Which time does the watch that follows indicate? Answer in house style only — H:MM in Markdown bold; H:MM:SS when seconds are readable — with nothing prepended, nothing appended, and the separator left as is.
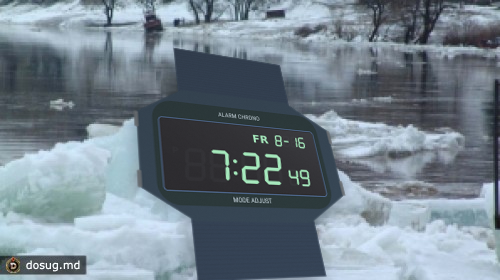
**7:22:49**
